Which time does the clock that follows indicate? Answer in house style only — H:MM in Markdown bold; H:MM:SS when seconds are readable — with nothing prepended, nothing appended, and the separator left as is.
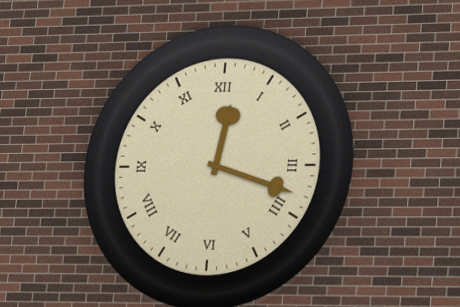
**12:18**
